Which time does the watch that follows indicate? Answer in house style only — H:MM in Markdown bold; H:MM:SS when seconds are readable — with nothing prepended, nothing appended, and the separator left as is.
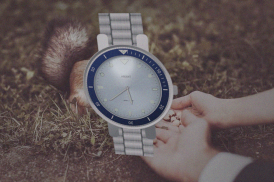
**5:39**
